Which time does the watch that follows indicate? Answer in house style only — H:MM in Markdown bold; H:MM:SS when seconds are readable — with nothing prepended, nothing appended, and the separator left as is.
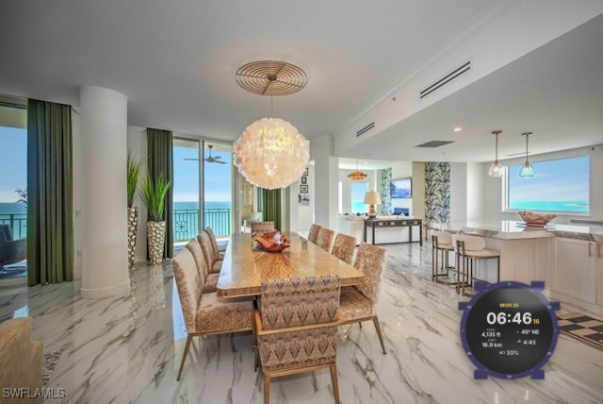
**6:46**
